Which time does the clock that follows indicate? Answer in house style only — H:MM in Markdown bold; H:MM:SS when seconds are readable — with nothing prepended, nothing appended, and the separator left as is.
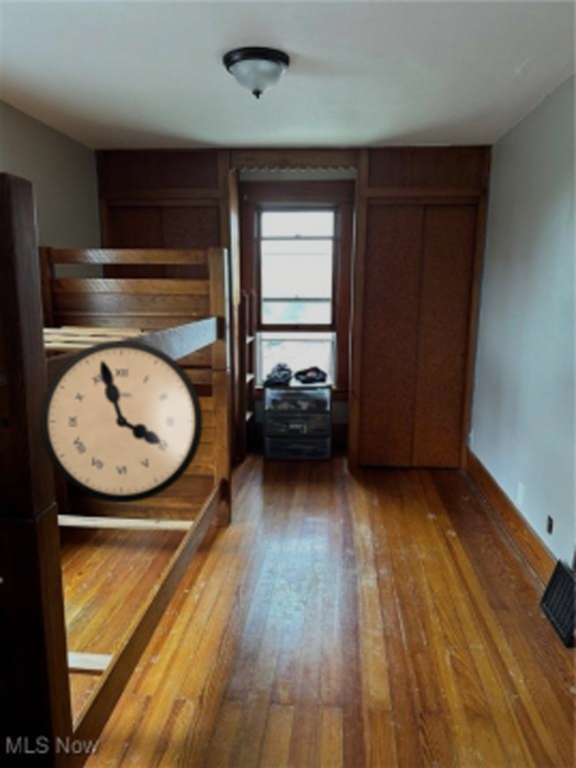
**3:57**
